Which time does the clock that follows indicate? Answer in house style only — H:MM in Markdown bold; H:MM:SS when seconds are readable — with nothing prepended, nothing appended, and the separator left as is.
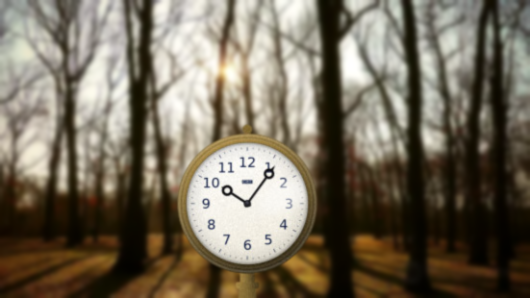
**10:06**
